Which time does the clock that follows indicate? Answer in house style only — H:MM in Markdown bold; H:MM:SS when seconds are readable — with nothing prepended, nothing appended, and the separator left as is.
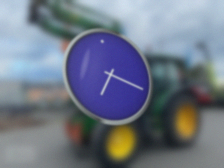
**7:20**
